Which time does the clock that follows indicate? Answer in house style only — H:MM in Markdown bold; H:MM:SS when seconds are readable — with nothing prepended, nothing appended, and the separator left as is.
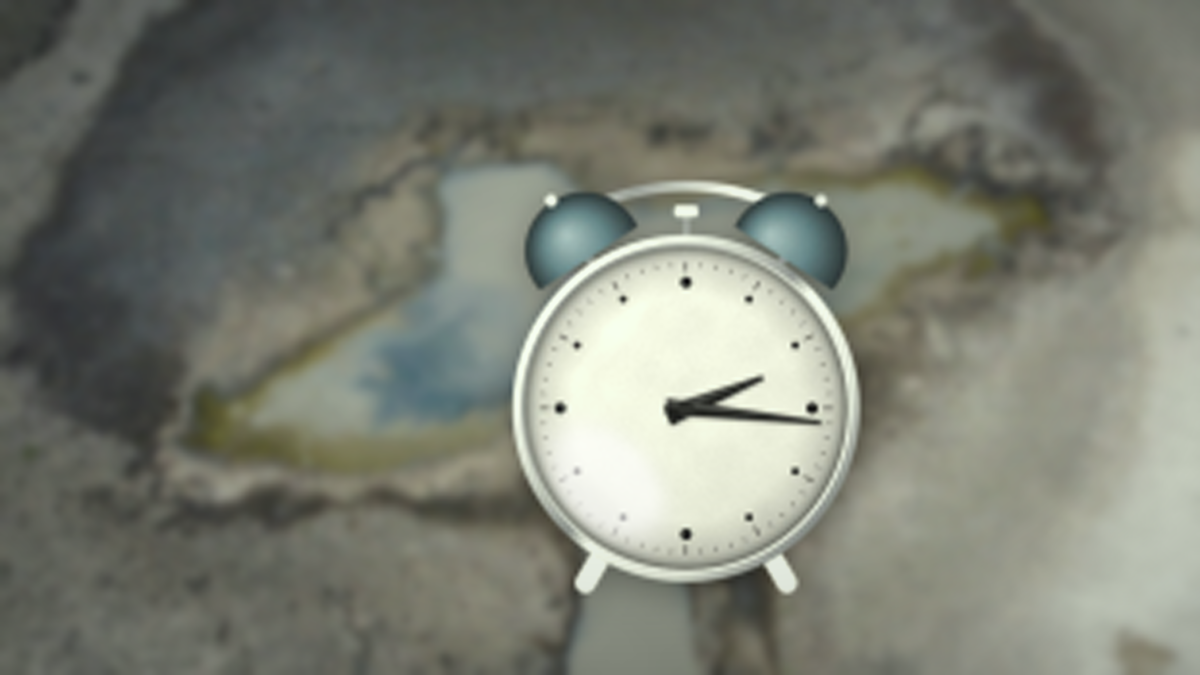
**2:16**
